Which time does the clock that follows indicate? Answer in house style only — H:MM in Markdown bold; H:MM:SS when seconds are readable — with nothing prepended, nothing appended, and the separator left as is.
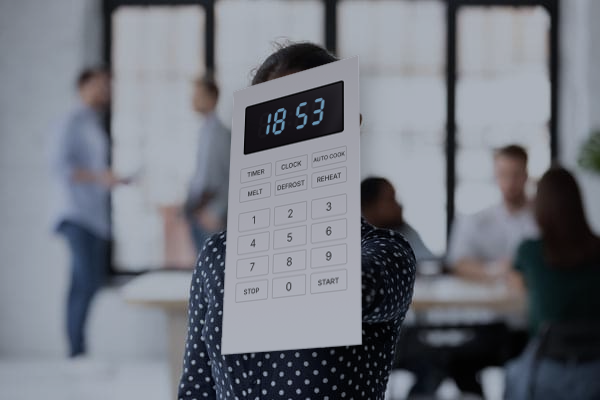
**18:53**
